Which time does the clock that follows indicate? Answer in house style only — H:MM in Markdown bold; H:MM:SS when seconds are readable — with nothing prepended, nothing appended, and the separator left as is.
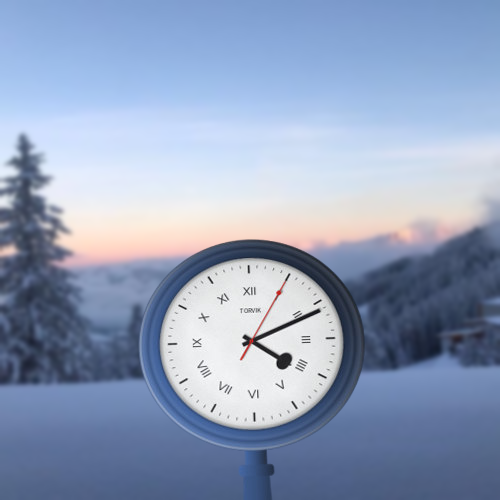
**4:11:05**
